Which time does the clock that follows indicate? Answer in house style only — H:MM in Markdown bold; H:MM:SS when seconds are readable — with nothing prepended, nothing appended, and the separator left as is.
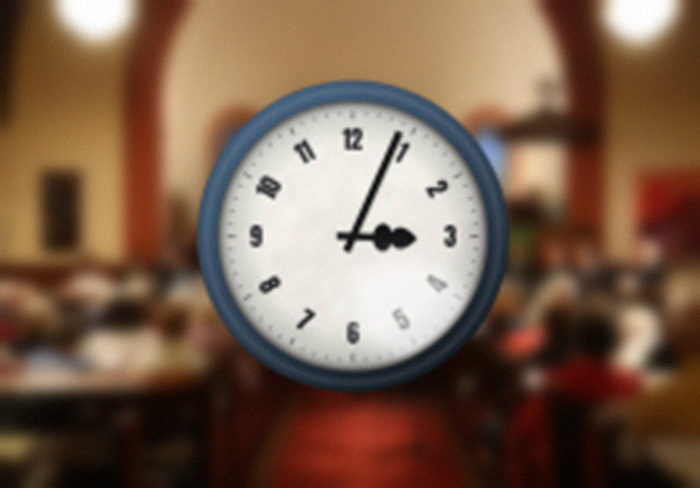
**3:04**
